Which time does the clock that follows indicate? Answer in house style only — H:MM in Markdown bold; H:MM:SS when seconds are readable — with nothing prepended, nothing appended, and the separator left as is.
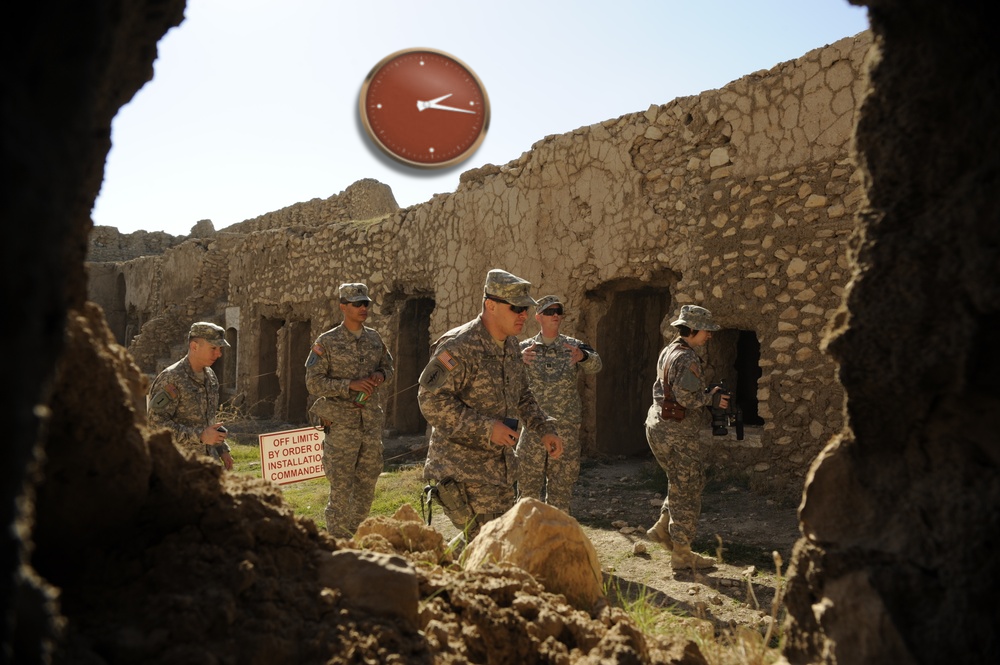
**2:17**
